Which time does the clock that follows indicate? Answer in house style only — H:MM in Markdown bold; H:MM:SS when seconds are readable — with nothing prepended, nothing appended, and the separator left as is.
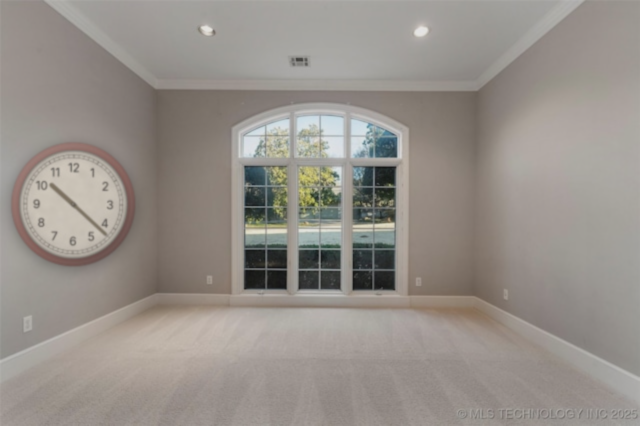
**10:22**
